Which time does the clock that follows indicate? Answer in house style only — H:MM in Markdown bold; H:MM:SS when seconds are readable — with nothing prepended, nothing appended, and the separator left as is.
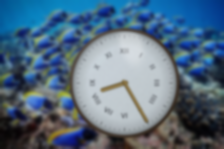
**8:25**
